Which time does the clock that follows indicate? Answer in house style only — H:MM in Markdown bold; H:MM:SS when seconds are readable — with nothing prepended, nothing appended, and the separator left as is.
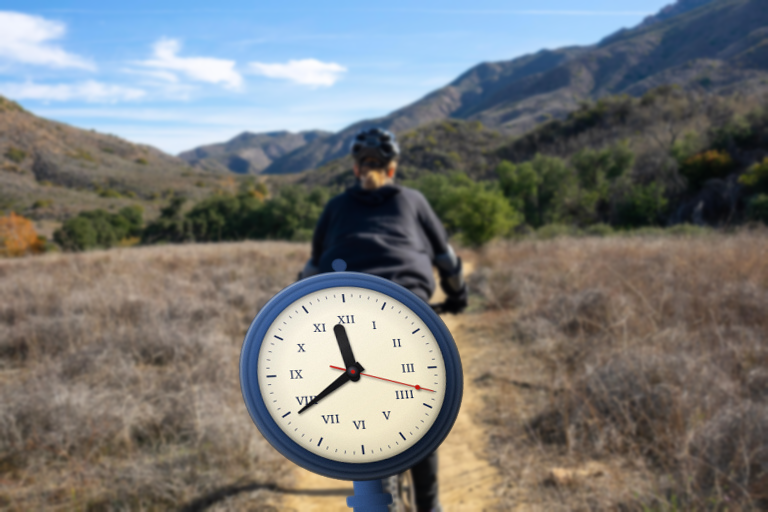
**11:39:18**
